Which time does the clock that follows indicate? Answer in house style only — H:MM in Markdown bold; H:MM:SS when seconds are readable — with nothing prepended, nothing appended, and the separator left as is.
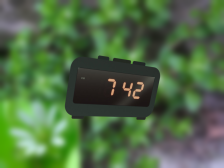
**7:42**
